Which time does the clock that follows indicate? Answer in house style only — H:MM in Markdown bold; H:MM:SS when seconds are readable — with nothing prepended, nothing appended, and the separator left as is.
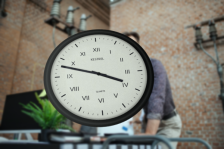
**3:48**
